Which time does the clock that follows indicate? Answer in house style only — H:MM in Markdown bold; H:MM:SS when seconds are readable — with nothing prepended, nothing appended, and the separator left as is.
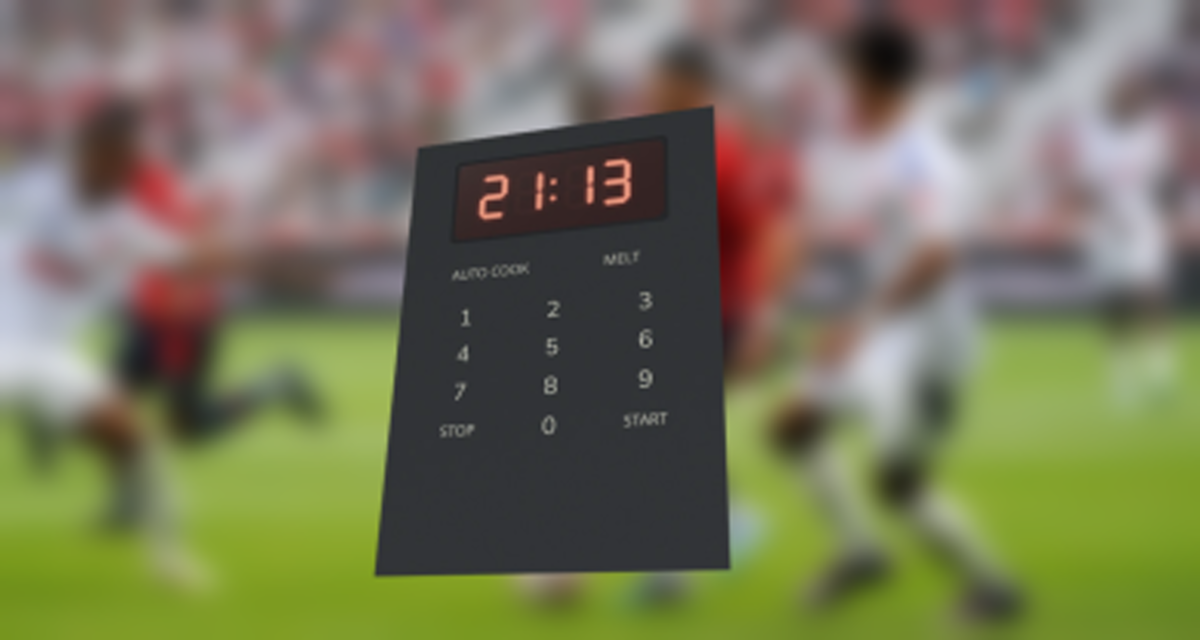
**21:13**
